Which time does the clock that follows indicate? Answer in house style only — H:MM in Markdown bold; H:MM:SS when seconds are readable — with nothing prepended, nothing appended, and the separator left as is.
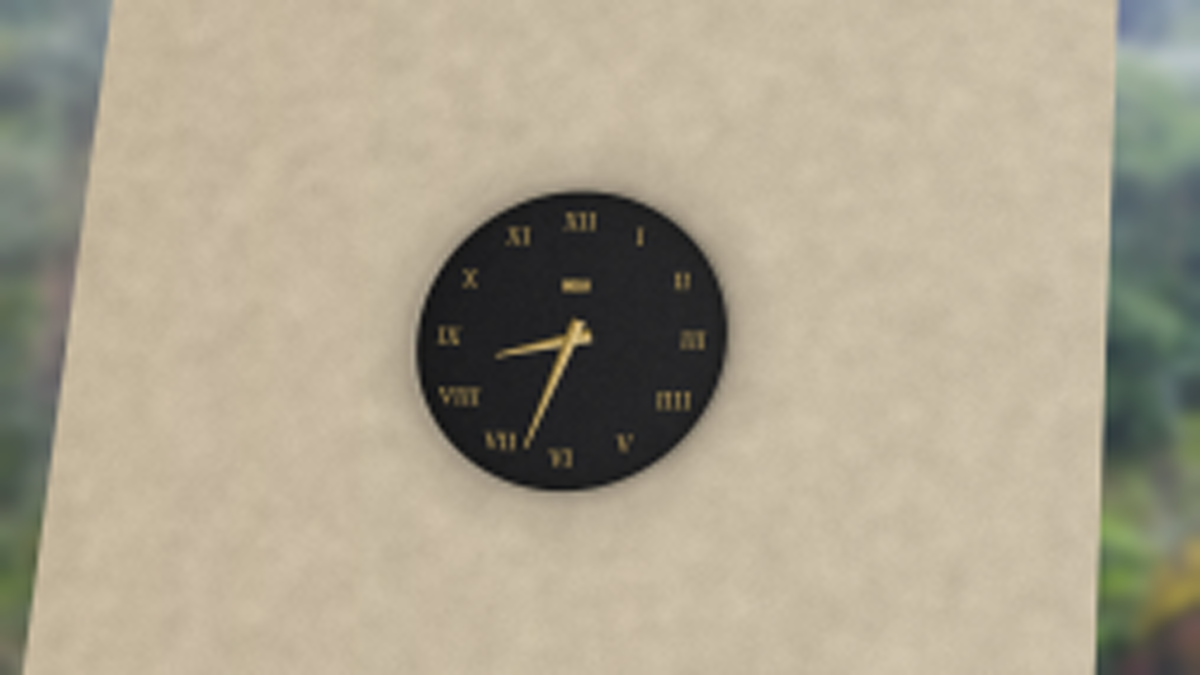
**8:33**
